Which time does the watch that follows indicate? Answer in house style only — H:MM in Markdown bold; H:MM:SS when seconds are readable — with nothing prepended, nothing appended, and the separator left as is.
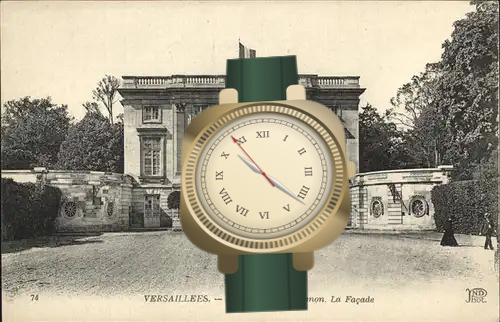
**10:21:54**
